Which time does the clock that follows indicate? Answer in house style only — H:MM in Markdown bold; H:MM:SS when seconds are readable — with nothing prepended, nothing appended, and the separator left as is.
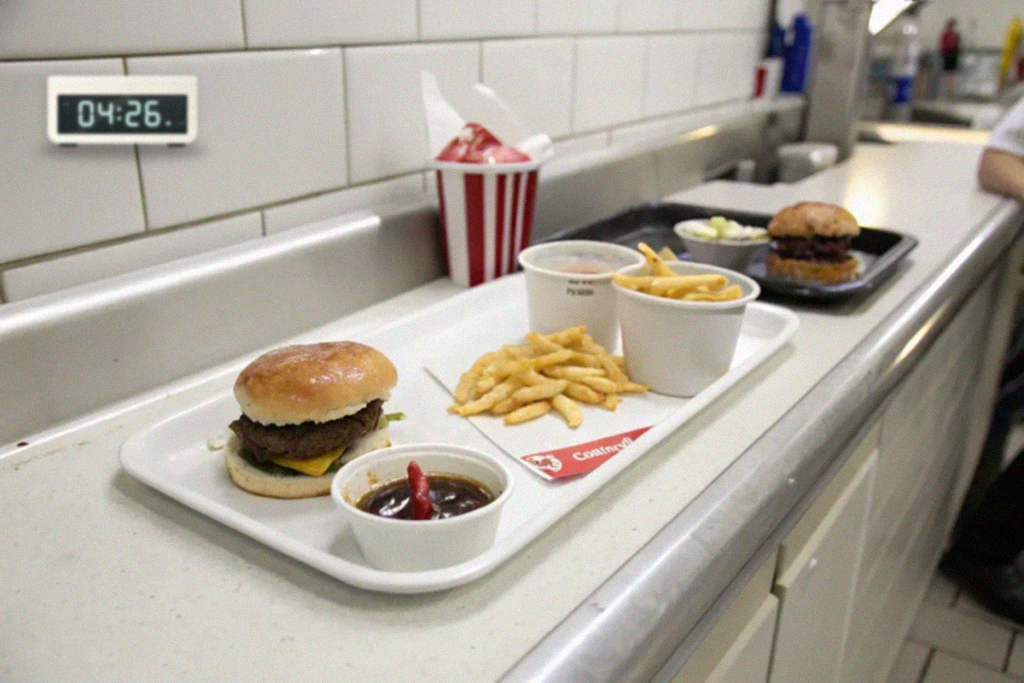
**4:26**
